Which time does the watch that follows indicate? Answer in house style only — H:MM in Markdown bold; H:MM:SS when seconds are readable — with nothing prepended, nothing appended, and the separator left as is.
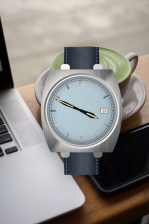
**3:49**
